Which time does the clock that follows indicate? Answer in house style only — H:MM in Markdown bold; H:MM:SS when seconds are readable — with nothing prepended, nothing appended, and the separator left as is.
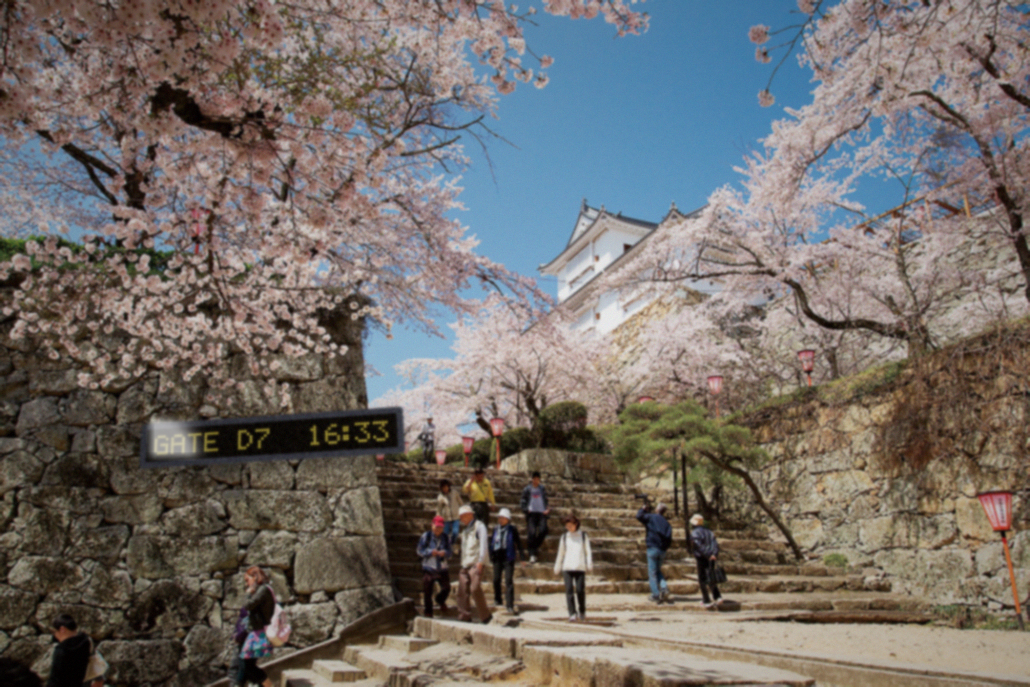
**16:33**
